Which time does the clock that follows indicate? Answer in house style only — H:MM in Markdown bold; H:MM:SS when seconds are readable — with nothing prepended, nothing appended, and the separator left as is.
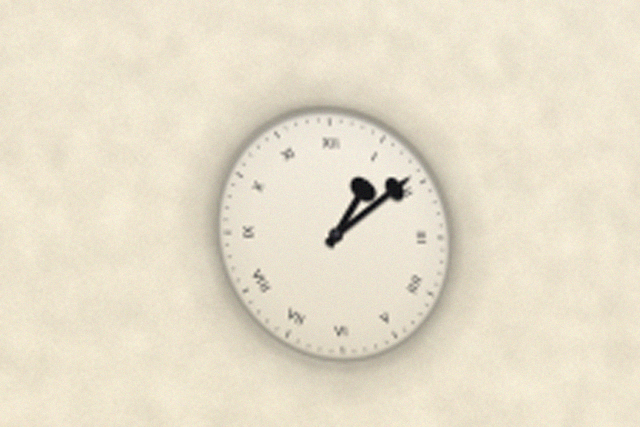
**1:09**
